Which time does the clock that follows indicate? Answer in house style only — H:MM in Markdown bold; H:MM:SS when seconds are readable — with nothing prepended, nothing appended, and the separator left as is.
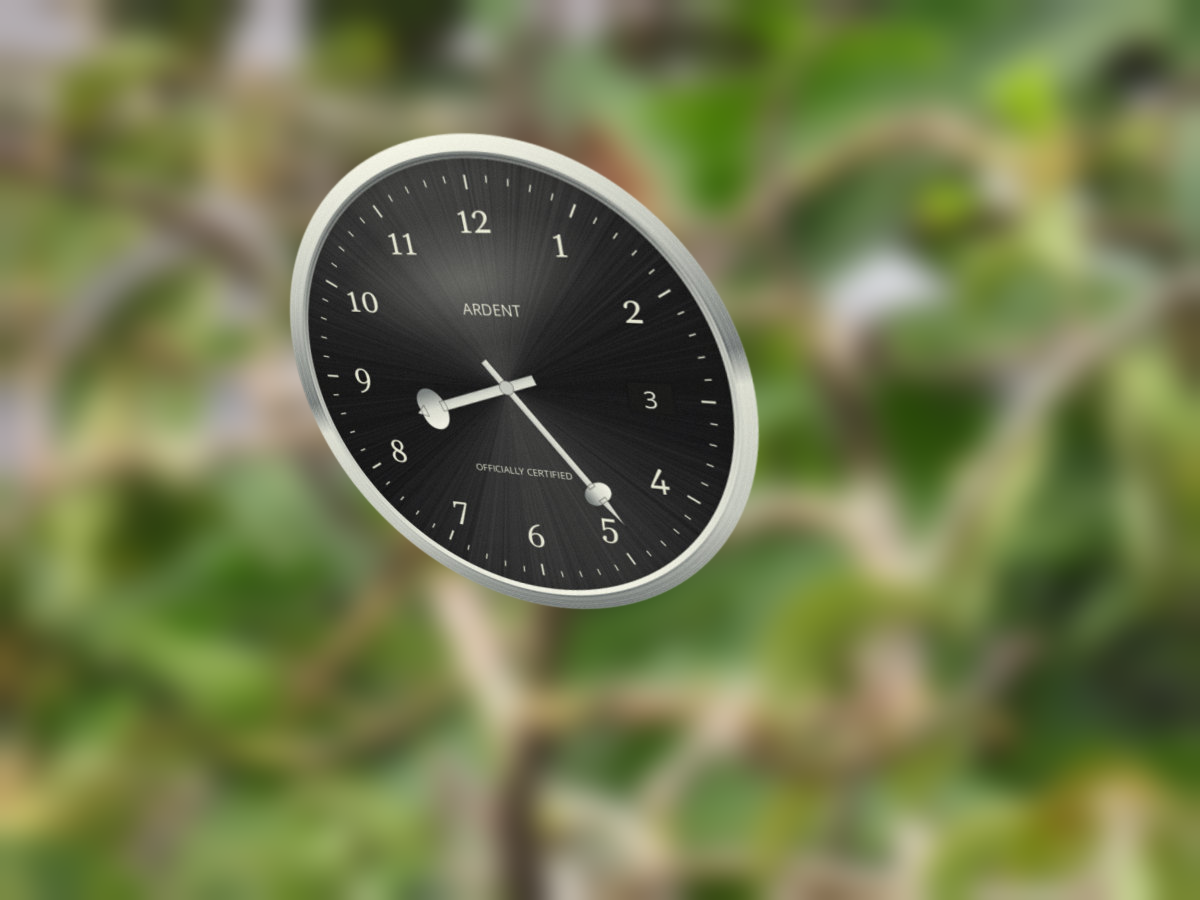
**8:24**
